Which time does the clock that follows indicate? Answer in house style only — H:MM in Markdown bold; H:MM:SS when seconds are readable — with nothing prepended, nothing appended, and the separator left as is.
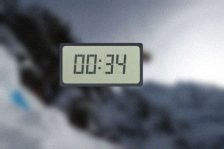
**0:34**
